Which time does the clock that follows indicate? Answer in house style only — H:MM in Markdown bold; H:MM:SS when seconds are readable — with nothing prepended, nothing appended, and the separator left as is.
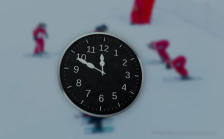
**11:49**
